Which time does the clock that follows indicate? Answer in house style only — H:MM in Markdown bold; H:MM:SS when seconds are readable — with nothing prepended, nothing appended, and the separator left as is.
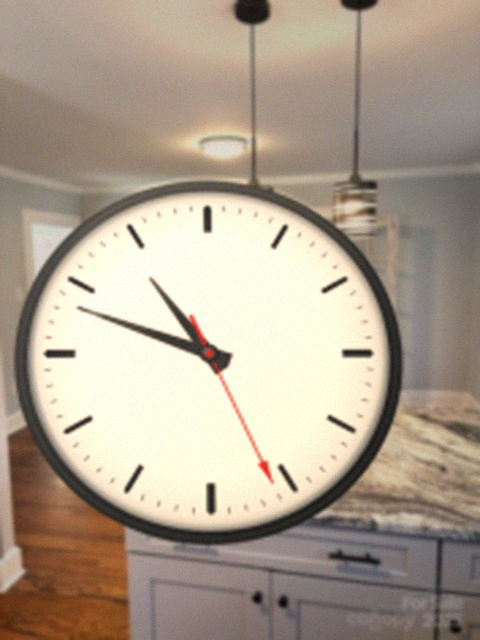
**10:48:26**
